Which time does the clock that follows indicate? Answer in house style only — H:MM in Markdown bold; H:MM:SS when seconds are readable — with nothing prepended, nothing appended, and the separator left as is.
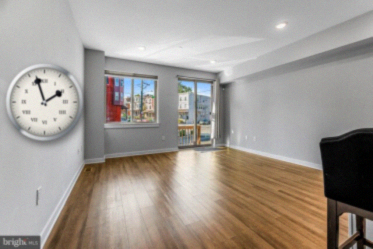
**1:57**
